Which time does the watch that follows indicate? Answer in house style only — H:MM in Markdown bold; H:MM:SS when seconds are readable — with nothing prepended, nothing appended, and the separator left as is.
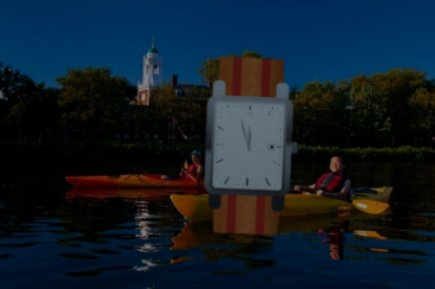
**11:57**
